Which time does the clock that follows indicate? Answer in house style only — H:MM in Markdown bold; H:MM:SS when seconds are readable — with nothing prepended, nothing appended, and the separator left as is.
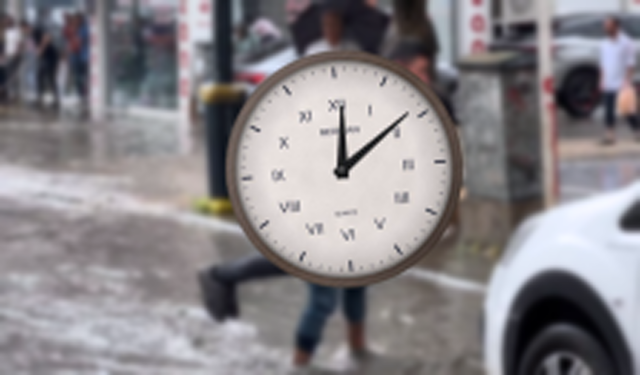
**12:09**
